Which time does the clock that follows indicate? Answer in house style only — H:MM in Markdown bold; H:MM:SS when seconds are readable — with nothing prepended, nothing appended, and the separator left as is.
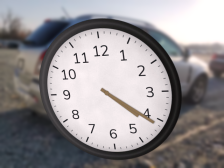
**4:21**
